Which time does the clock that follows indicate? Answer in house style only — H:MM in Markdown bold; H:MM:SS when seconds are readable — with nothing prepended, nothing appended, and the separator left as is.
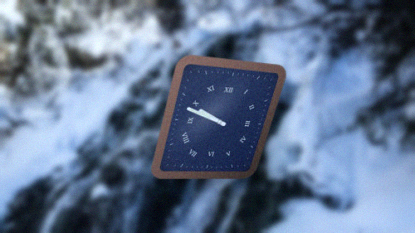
**9:48**
